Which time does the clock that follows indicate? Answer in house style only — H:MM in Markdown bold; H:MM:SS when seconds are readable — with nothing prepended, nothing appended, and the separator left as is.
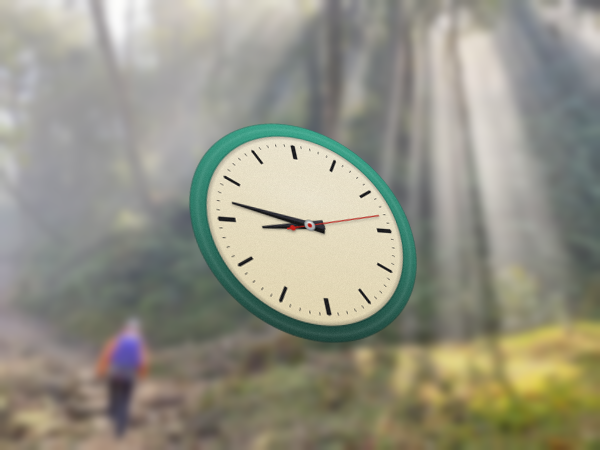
**8:47:13**
